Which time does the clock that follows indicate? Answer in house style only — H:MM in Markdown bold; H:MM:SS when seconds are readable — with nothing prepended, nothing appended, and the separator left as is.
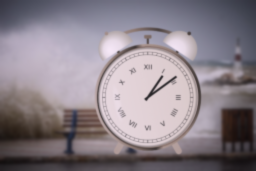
**1:09**
